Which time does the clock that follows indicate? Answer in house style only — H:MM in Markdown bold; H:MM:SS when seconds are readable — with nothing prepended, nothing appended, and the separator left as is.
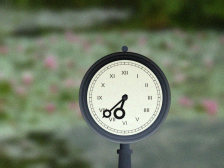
**6:38**
